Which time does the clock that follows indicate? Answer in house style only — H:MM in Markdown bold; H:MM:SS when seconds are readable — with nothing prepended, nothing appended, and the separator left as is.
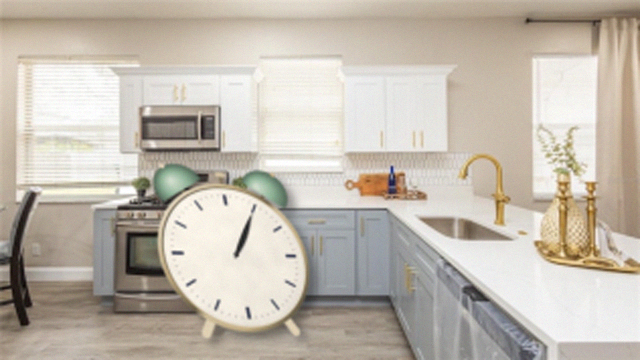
**1:05**
